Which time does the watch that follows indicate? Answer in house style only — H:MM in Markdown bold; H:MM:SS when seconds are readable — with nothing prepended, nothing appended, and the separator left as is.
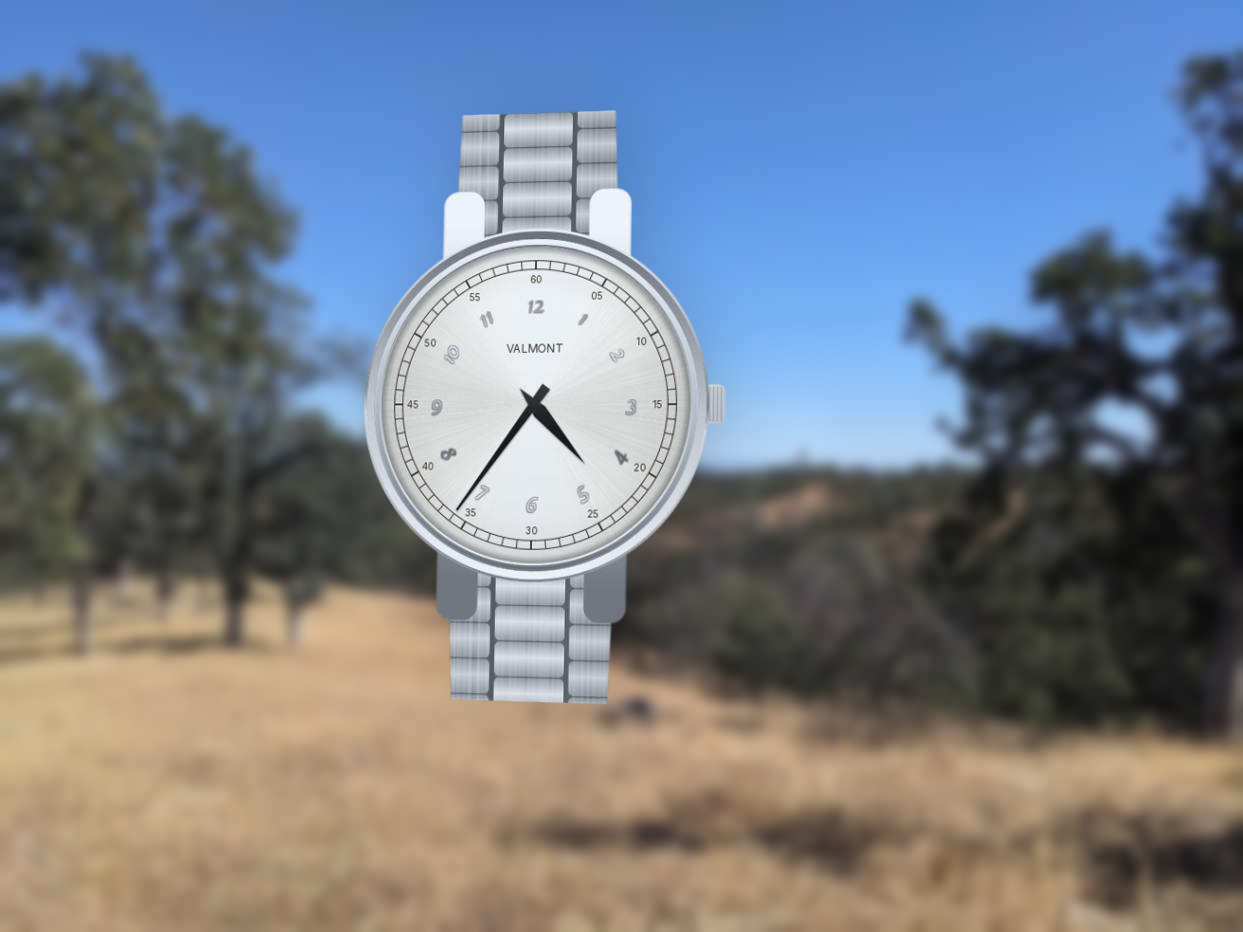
**4:36**
